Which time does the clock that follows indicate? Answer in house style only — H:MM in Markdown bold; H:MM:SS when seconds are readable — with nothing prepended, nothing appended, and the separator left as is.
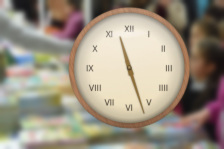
**11:27**
